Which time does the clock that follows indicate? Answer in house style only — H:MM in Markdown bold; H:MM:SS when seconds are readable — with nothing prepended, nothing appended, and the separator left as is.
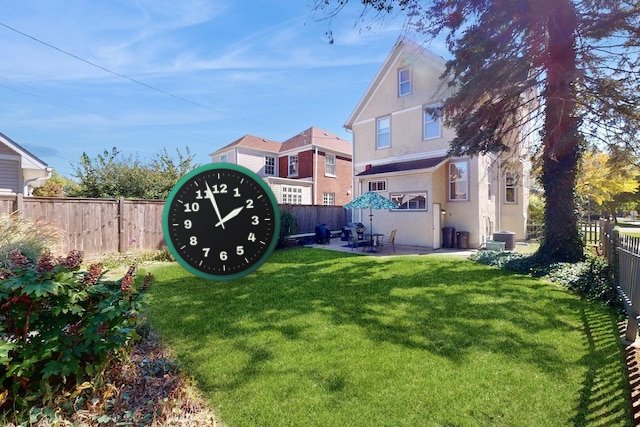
**1:57**
